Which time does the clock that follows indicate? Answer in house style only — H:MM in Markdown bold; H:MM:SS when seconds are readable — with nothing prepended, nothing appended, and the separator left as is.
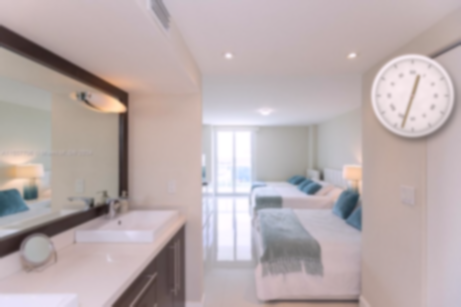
**12:33**
